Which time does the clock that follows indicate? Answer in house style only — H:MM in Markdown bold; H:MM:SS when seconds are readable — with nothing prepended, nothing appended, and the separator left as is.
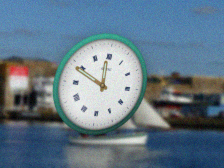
**11:49**
